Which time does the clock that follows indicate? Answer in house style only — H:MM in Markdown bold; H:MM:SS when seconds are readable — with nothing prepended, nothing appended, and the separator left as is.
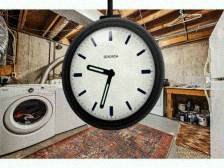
**9:33**
